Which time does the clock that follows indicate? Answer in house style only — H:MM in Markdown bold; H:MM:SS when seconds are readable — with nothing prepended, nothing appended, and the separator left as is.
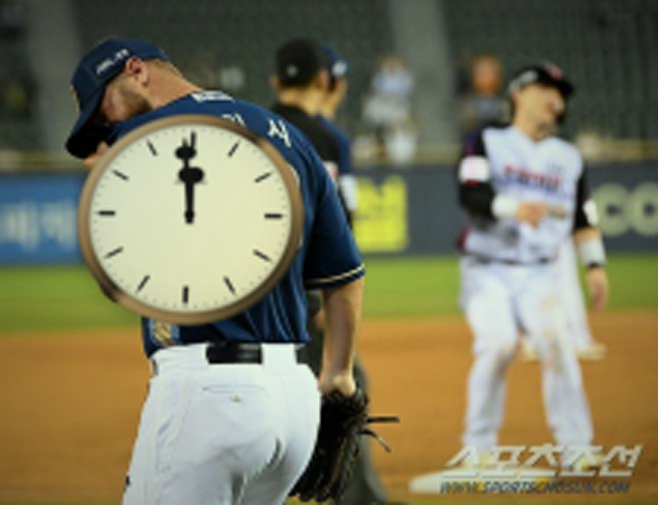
**11:59**
